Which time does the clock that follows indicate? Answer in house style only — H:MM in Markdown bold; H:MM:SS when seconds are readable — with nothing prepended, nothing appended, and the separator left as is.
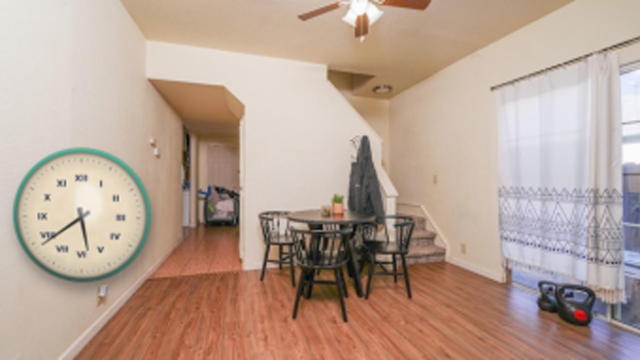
**5:39**
